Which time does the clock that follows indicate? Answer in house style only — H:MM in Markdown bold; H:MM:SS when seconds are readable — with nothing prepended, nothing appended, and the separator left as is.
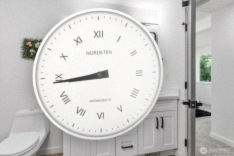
**8:44**
